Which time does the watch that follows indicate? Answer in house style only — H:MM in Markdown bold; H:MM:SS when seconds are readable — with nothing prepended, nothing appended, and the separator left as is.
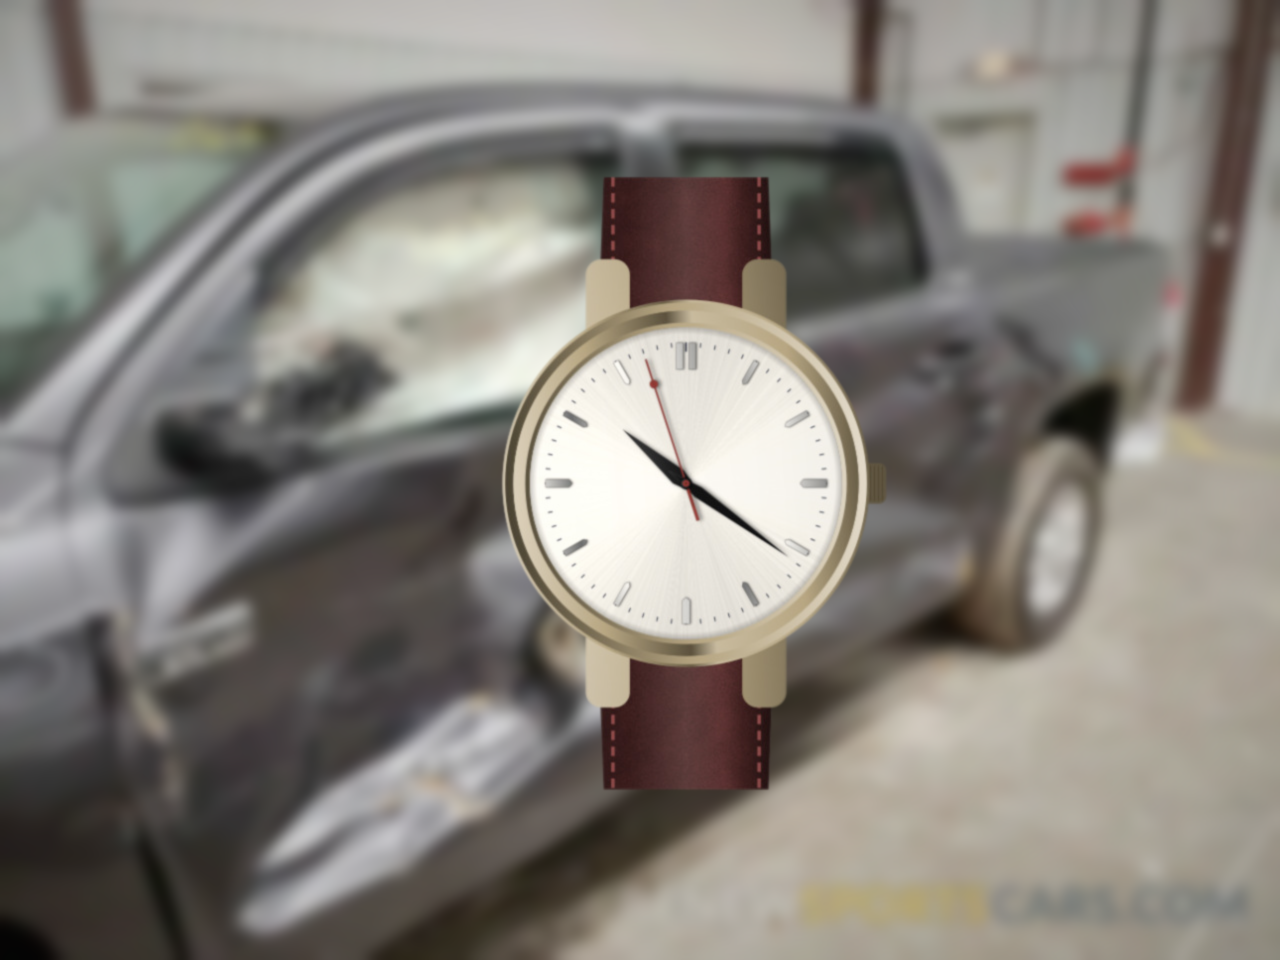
**10:20:57**
